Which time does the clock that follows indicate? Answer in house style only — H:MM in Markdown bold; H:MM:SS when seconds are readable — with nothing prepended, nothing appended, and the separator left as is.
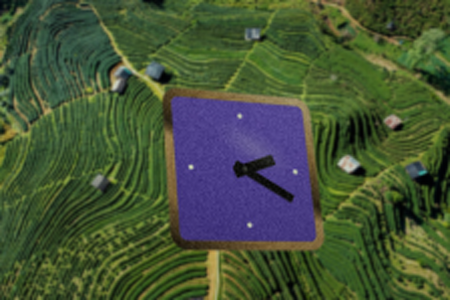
**2:20**
